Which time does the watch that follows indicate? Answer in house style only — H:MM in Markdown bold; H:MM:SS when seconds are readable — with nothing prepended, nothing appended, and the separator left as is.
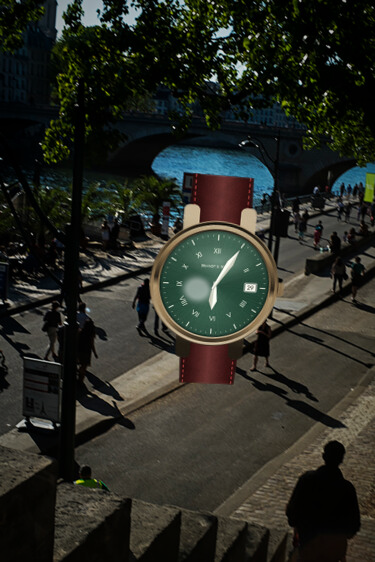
**6:05**
